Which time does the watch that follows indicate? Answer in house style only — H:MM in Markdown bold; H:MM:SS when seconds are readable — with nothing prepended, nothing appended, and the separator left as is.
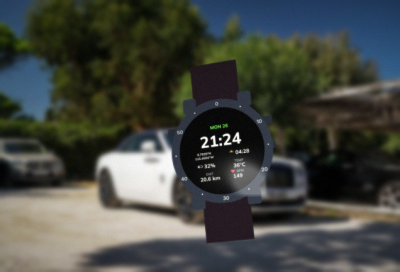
**21:24**
